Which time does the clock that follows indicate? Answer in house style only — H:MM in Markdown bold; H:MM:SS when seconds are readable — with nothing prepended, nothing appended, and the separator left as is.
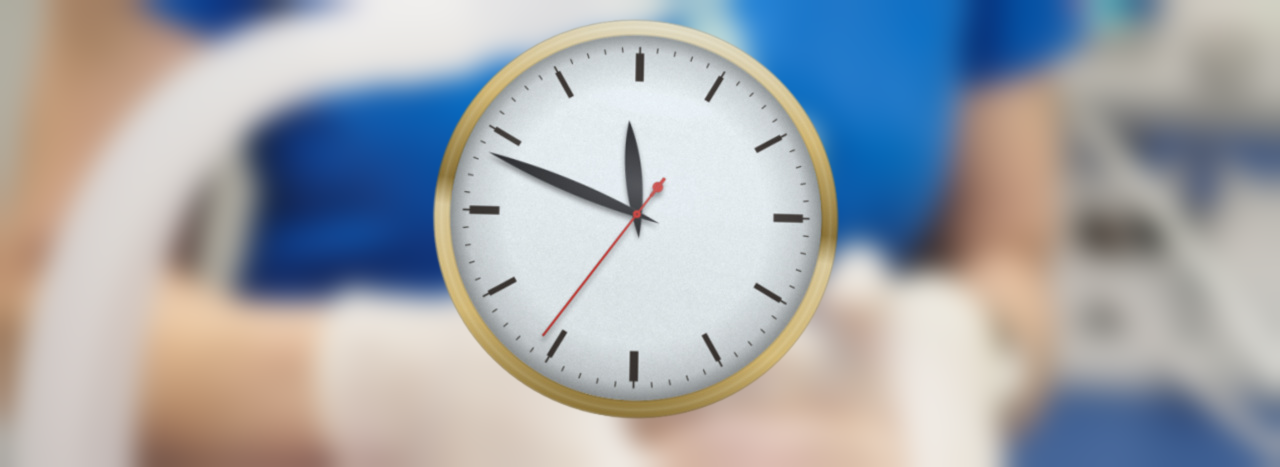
**11:48:36**
